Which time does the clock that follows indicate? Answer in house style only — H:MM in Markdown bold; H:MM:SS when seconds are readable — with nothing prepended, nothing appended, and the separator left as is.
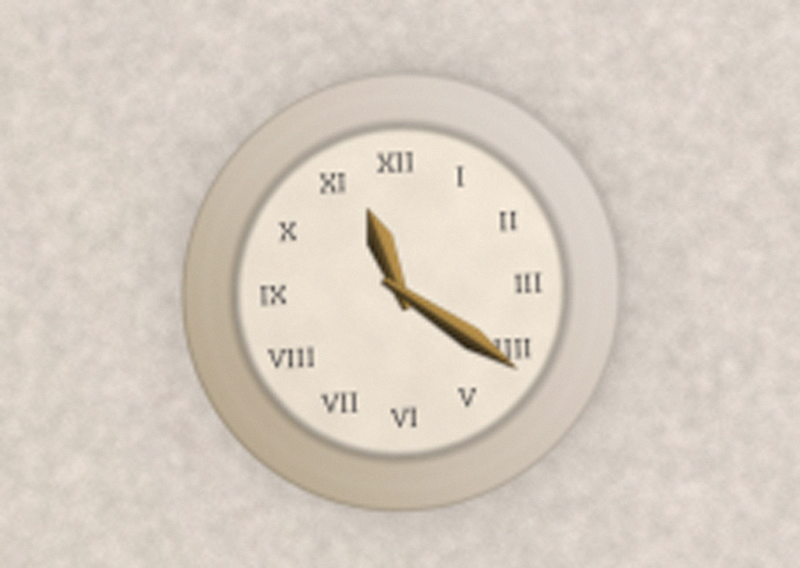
**11:21**
